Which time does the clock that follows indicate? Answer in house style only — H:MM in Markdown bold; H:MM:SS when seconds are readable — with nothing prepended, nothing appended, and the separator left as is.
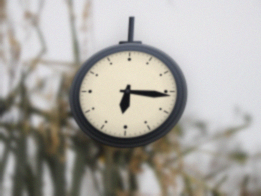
**6:16**
